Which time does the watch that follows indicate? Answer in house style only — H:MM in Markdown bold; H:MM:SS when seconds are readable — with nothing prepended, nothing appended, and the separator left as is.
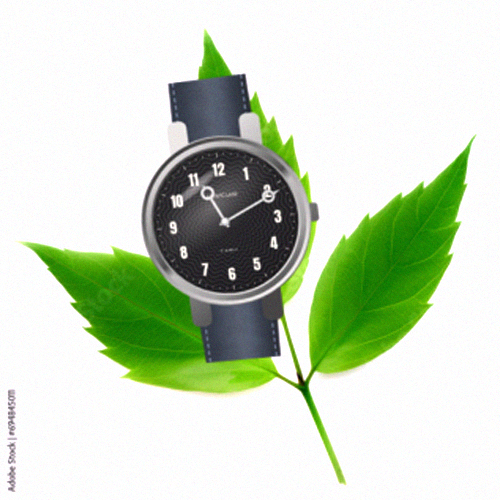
**11:11**
